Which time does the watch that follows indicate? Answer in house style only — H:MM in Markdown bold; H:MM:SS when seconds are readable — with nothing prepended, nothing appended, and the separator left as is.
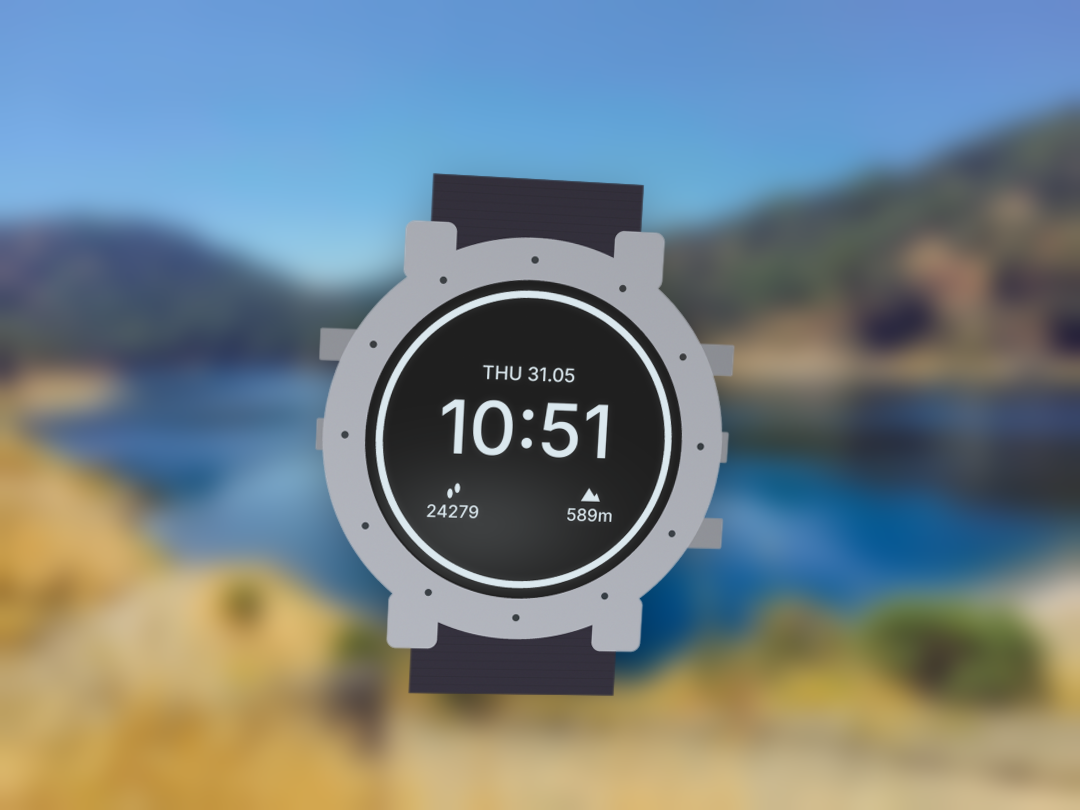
**10:51**
